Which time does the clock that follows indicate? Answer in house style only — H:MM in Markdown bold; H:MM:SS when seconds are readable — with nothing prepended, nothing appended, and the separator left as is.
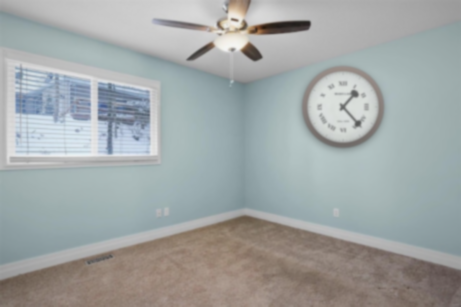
**1:23**
